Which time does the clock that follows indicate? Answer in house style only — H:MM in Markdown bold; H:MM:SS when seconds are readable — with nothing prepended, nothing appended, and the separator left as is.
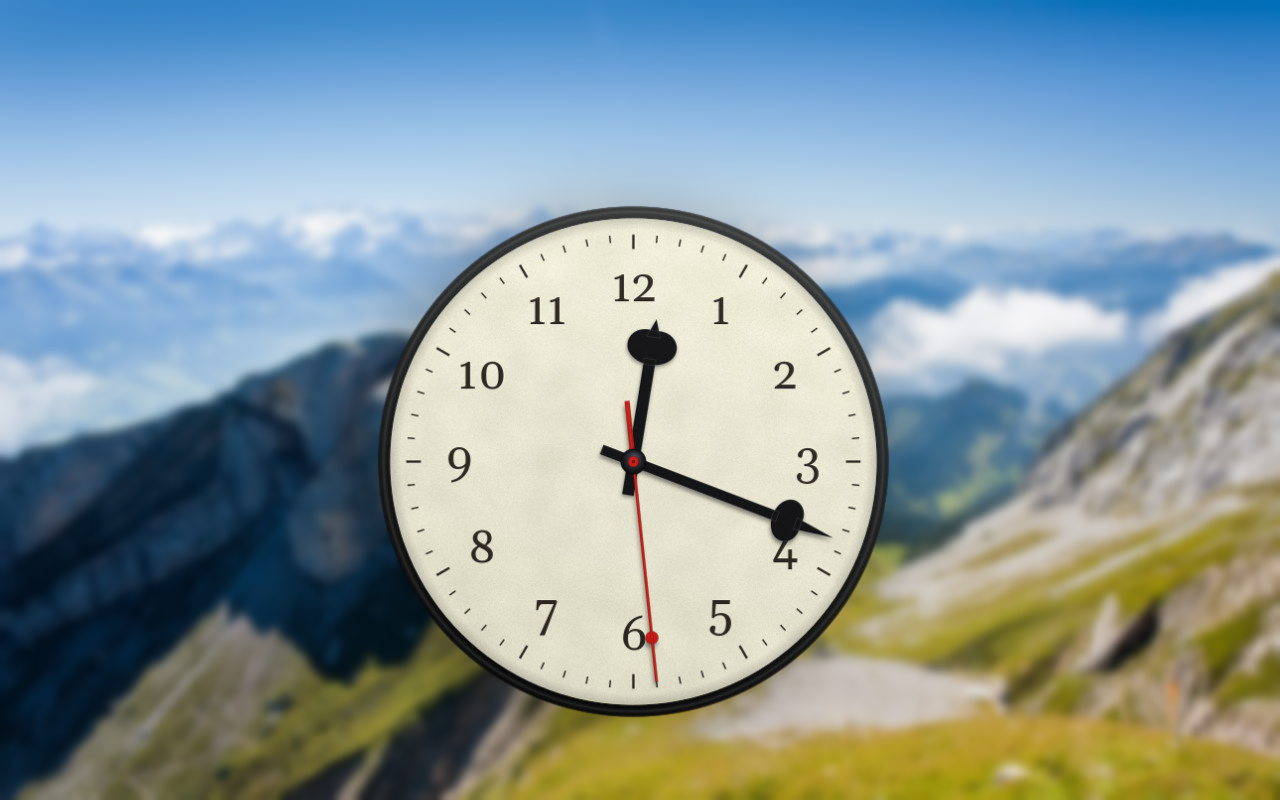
**12:18:29**
